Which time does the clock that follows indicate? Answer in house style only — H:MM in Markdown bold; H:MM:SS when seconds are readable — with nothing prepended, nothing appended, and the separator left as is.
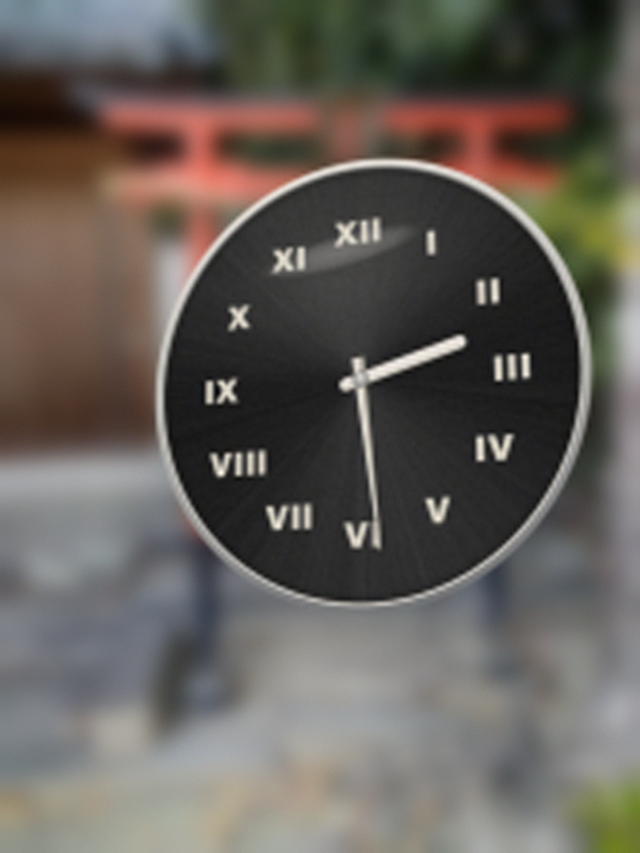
**2:29**
